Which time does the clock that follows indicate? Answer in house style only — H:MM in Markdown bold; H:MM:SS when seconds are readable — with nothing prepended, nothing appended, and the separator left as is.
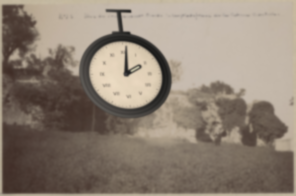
**2:01**
